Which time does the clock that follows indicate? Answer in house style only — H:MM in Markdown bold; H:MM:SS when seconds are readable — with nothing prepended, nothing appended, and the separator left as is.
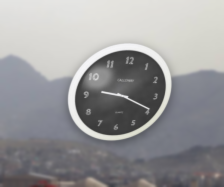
**9:19**
